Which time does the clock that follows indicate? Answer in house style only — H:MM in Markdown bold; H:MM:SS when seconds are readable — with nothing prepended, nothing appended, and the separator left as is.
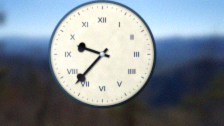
**9:37**
